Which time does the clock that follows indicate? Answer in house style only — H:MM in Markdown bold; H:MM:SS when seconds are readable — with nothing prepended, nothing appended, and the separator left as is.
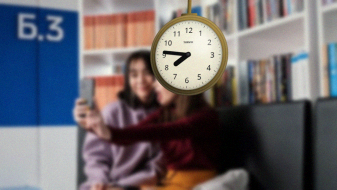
**7:46**
